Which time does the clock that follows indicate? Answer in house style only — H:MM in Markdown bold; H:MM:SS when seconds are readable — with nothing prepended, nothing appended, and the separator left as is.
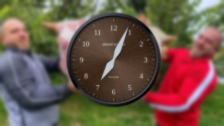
**7:04**
